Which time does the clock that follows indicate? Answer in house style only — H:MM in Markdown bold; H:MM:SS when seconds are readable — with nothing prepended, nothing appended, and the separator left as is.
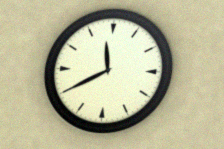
**11:40**
